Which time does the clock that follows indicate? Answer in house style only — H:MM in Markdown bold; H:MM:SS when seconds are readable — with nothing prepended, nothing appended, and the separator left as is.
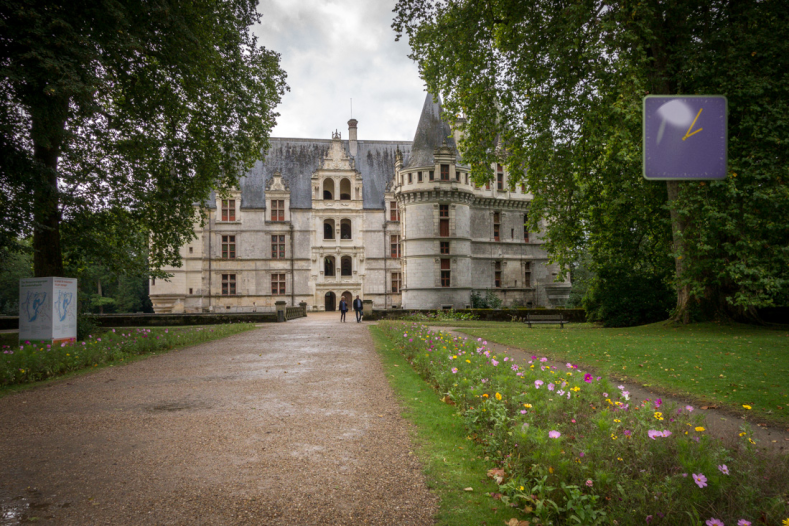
**2:05**
